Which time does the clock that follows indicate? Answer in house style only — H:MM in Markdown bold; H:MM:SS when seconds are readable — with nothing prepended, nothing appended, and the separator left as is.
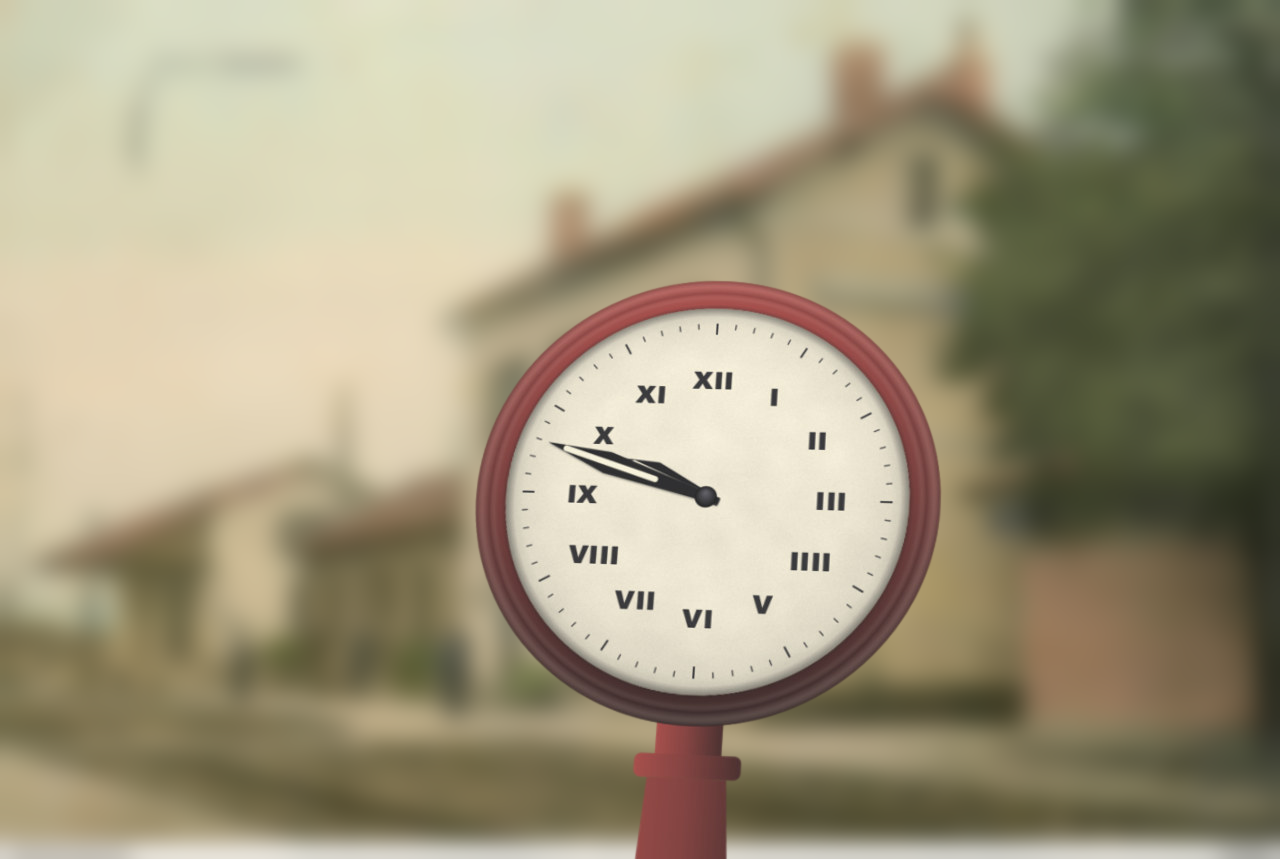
**9:48**
